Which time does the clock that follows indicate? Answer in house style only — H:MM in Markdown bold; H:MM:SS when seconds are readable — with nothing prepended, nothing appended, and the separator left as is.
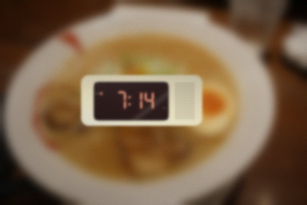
**7:14**
